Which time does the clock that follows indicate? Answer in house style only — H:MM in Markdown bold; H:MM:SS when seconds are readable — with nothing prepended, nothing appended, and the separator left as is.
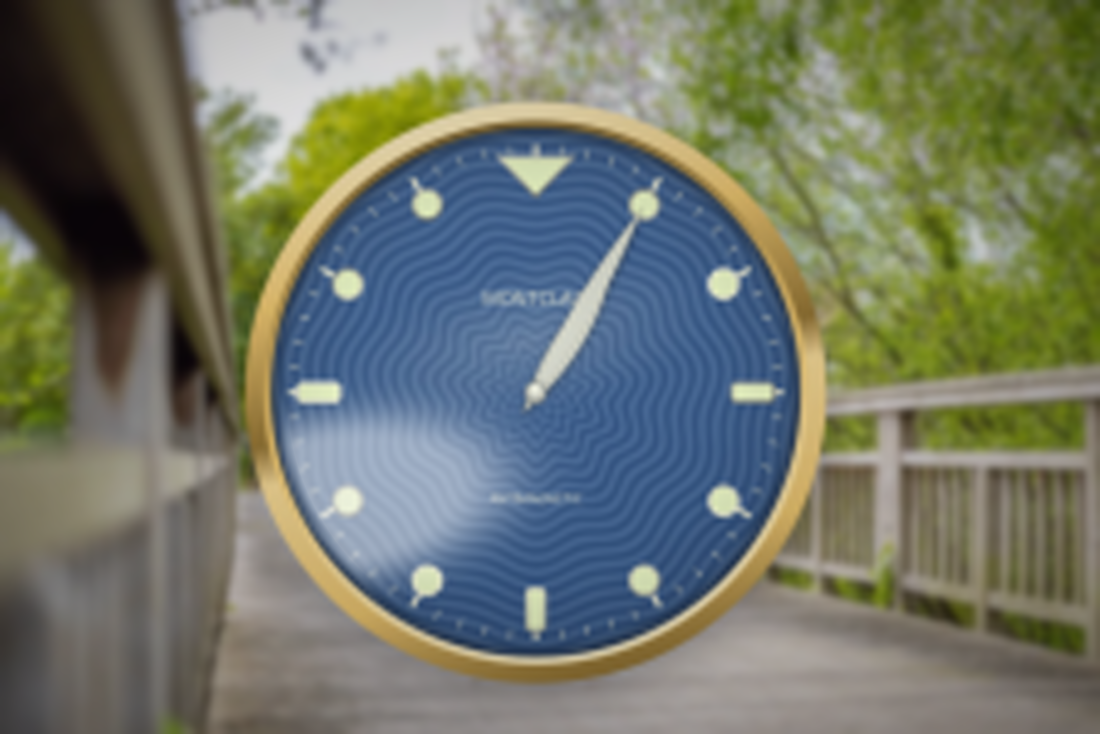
**1:05**
